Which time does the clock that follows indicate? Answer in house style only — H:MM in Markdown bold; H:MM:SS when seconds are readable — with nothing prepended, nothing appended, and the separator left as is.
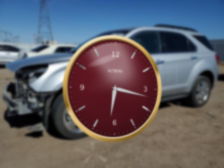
**6:17**
